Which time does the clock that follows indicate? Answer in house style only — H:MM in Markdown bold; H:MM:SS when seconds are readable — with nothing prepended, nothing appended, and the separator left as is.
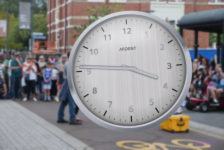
**3:46**
